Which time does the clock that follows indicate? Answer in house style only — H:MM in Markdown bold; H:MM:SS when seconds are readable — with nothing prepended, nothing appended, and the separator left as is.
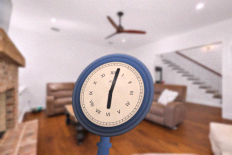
**6:02**
